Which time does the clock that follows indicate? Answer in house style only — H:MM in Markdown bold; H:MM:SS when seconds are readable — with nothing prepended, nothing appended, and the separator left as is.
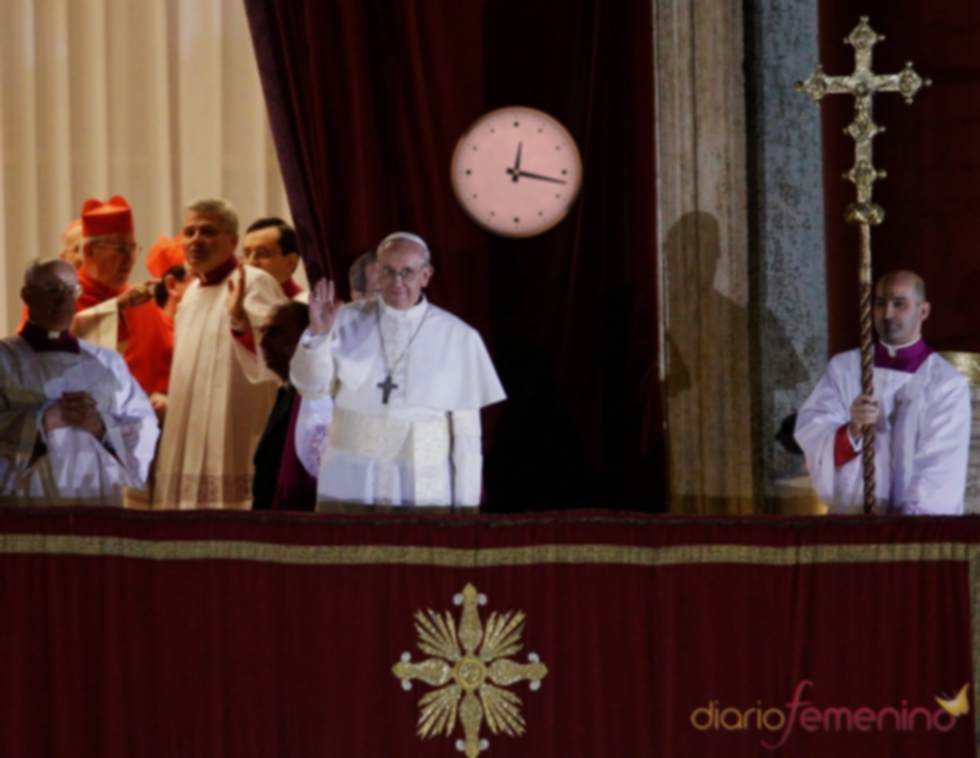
**12:17**
